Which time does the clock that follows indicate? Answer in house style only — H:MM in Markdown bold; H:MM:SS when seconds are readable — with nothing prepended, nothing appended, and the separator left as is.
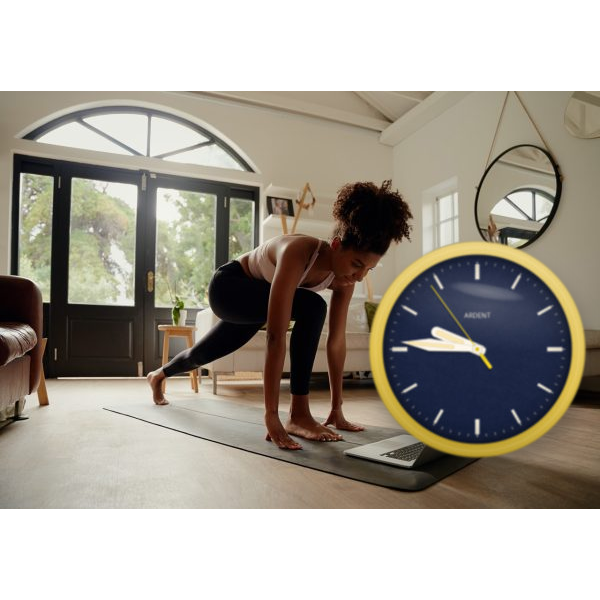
**9:45:54**
